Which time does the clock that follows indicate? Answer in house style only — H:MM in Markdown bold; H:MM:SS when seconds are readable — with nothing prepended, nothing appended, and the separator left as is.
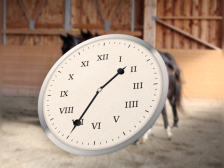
**1:35**
